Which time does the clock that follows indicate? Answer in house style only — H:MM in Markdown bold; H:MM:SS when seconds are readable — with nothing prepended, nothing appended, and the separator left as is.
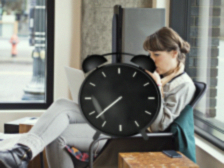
**7:38**
